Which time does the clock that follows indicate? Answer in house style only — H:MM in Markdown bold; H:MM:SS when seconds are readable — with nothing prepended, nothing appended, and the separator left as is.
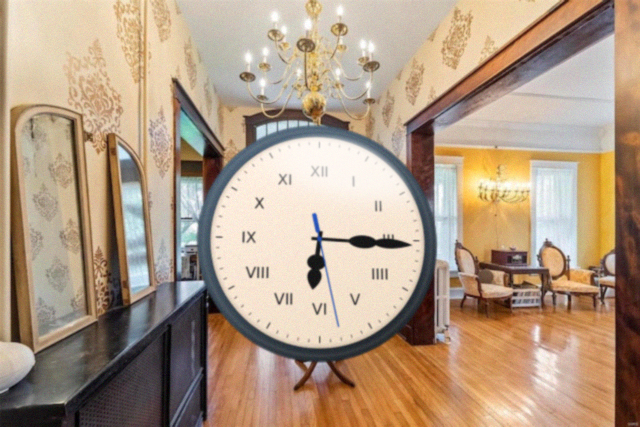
**6:15:28**
